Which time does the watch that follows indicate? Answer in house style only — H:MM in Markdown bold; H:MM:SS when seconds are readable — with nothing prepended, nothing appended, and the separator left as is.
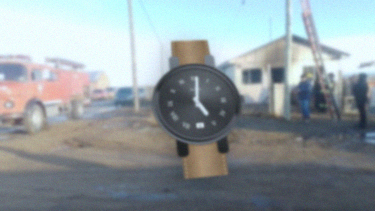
**5:01**
